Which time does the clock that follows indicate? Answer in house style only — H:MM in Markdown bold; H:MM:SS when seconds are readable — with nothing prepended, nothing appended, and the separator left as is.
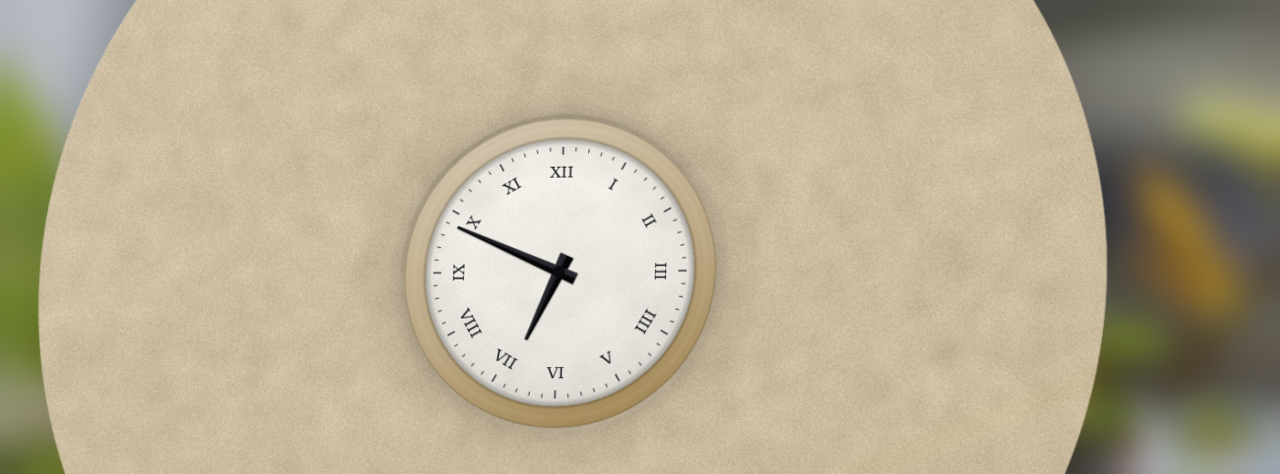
**6:49**
